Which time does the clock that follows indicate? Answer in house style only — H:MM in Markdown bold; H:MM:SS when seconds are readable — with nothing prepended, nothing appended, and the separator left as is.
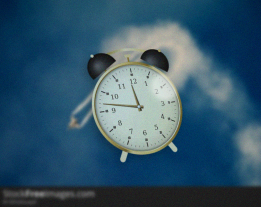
**11:47**
